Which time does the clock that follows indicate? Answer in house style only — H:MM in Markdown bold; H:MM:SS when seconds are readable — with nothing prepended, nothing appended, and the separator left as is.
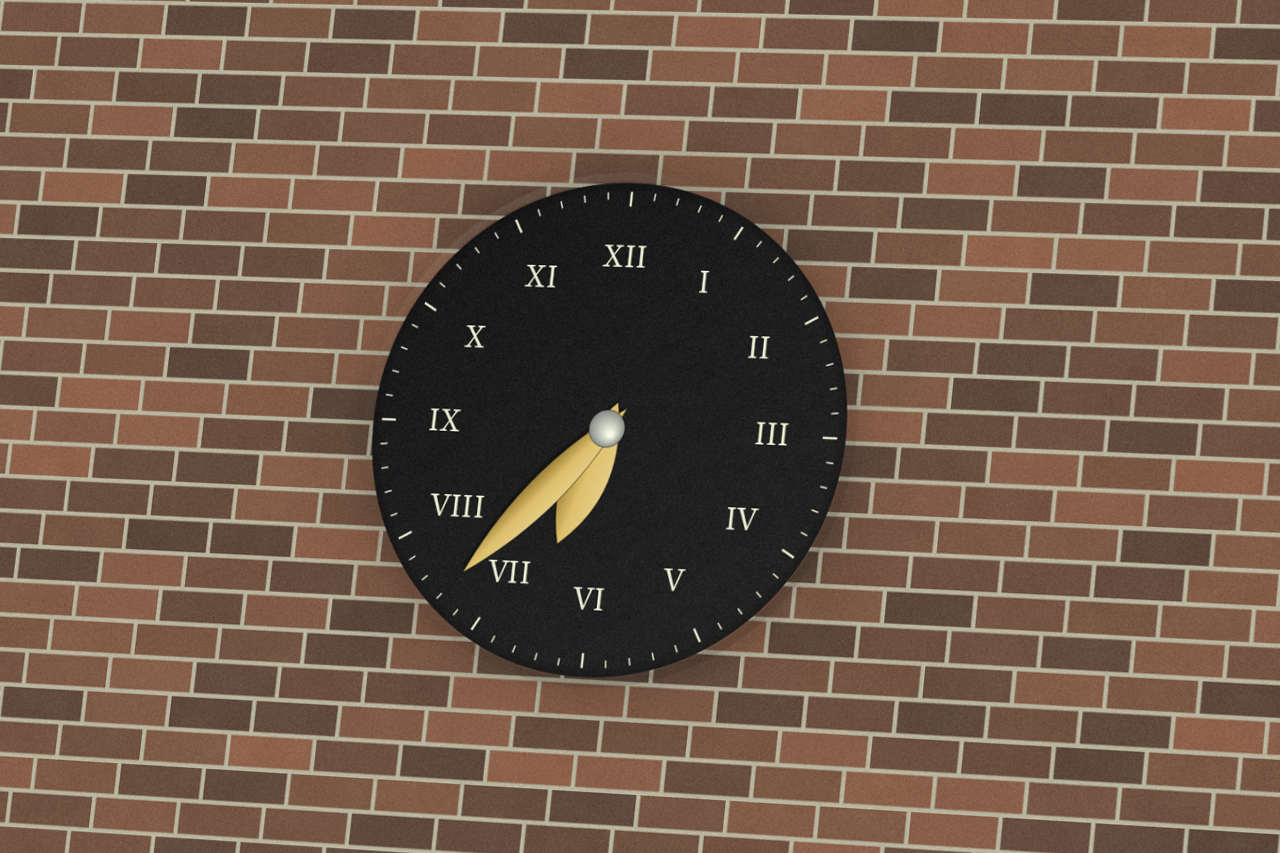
**6:37**
